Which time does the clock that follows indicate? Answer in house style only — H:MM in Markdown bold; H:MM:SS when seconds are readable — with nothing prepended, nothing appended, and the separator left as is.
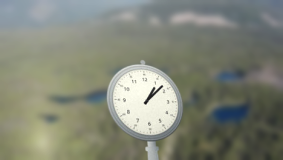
**1:08**
